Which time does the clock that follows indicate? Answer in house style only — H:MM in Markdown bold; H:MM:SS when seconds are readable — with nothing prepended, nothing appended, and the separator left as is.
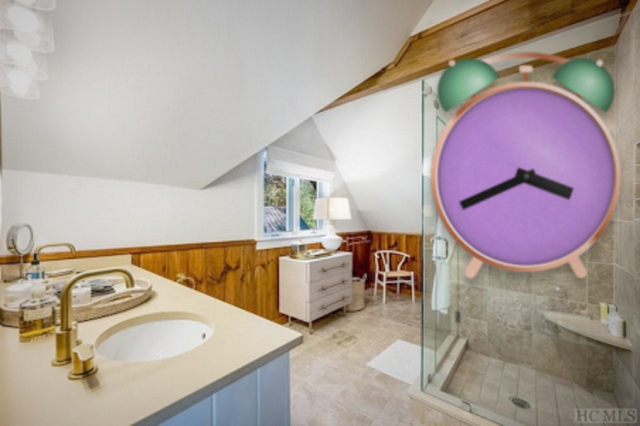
**3:41**
